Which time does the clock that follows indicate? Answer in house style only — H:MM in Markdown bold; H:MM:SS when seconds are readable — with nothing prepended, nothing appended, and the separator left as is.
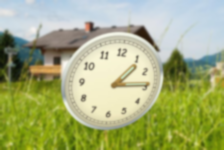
**1:14**
